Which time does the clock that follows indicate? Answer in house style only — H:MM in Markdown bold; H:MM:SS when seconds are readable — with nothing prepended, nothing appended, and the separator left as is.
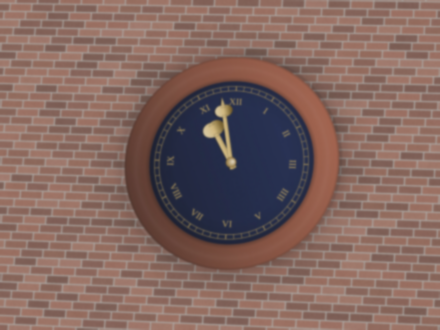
**10:58**
